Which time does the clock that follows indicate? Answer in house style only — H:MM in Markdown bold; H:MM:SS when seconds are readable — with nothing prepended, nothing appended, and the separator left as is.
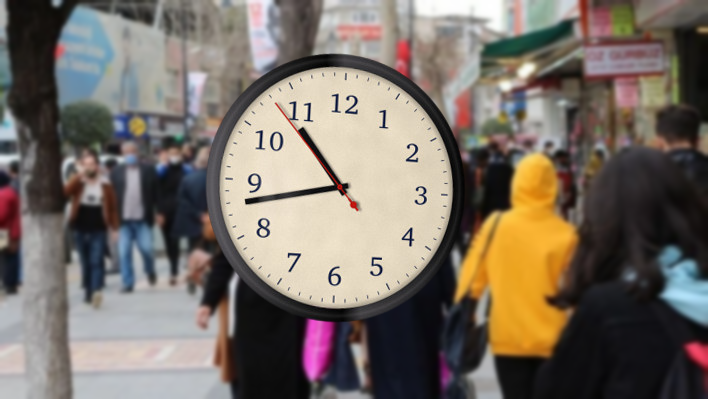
**10:42:53**
